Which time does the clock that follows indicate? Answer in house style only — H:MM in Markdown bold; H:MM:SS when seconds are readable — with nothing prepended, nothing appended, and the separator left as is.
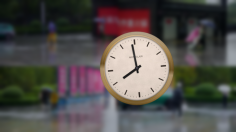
**7:59**
